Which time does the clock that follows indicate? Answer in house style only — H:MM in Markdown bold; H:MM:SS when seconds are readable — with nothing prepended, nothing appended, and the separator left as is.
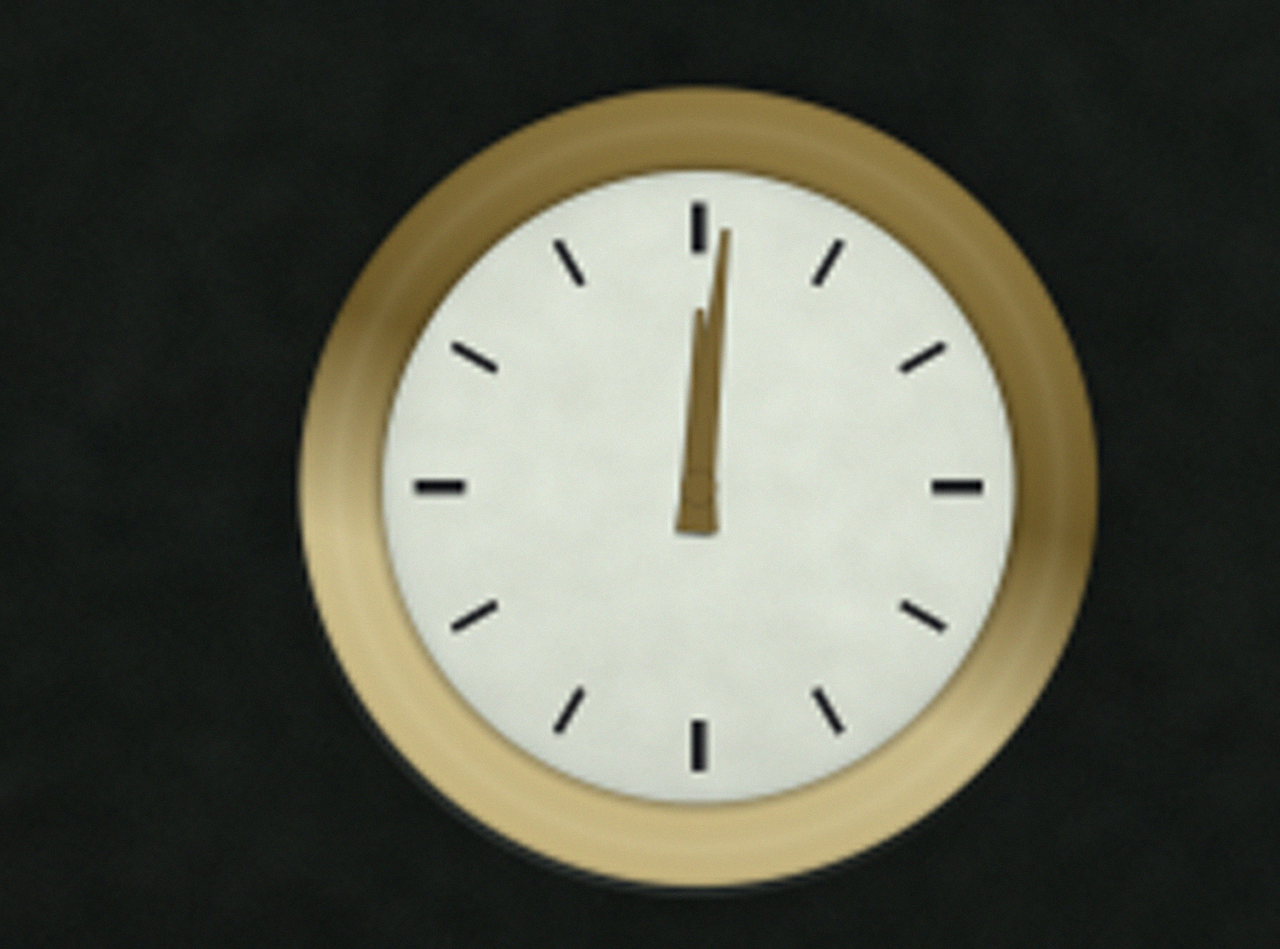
**12:01**
